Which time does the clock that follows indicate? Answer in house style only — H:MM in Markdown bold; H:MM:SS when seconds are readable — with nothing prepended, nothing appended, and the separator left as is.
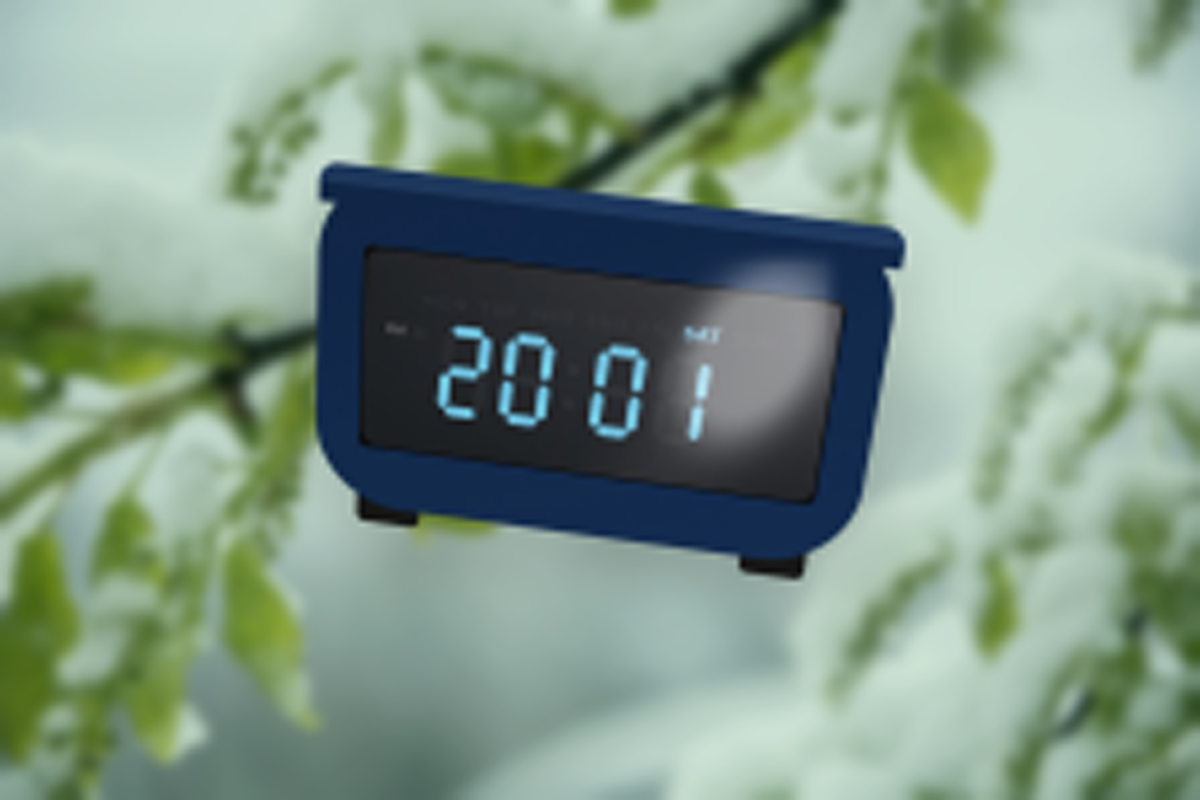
**20:01**
